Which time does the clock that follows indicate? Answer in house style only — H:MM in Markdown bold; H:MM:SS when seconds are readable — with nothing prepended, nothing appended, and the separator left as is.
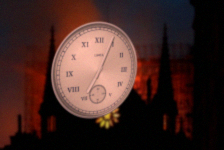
**7:04**
